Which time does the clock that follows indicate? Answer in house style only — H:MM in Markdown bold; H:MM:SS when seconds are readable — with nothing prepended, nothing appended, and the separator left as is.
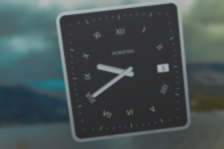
**9:40**
